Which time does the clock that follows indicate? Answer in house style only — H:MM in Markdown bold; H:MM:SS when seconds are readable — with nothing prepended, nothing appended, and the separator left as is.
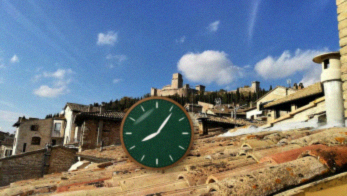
**8:06**
